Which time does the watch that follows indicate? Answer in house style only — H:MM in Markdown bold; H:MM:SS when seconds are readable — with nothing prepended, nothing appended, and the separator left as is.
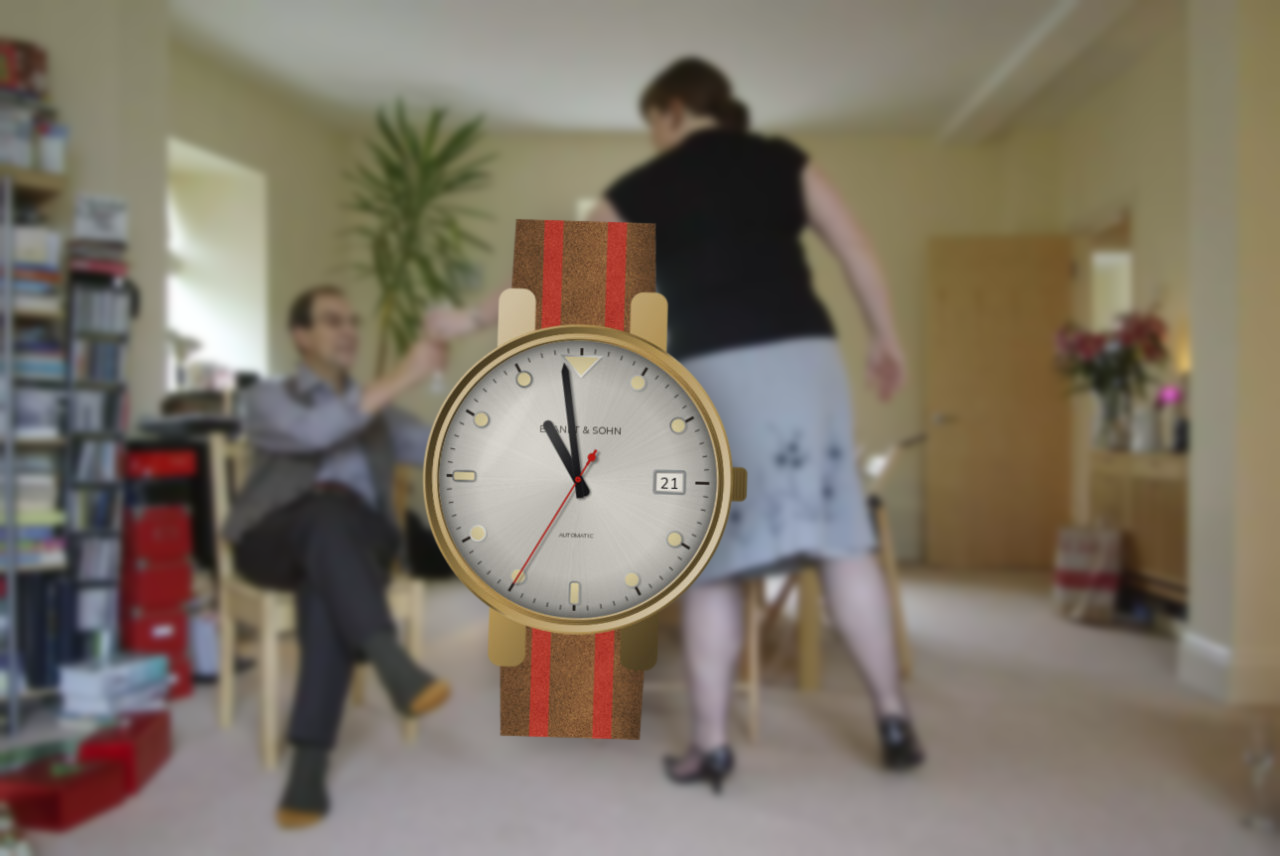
**10:58:35**
